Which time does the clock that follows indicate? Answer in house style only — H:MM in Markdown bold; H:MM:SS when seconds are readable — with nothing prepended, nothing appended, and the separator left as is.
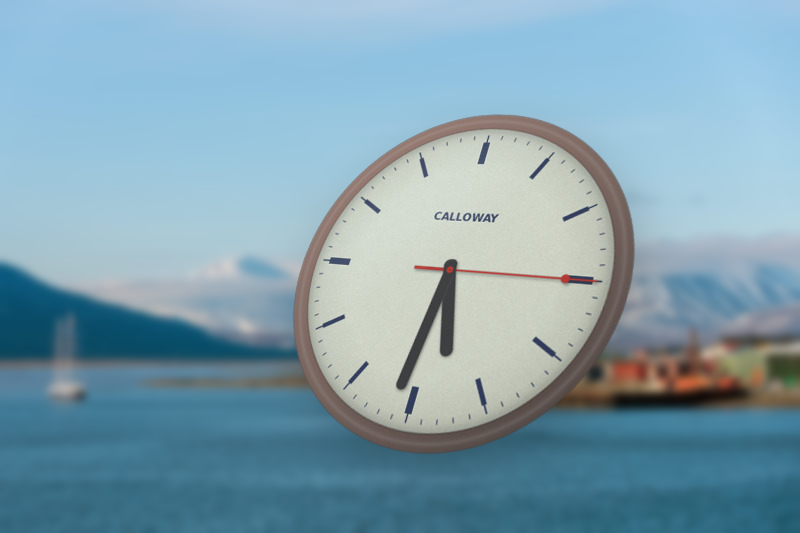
**5:31:15**
